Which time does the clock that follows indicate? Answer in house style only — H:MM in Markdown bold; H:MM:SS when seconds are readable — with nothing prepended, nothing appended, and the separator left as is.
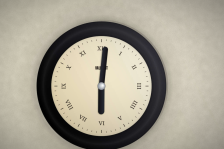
**6:01**
